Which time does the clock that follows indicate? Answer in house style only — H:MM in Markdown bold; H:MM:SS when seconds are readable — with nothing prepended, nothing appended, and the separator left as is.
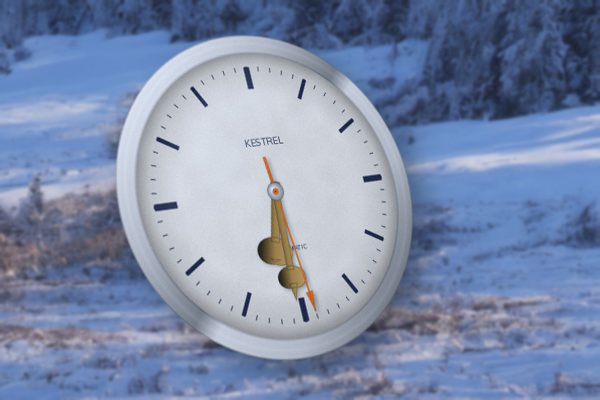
**6:30:29**
